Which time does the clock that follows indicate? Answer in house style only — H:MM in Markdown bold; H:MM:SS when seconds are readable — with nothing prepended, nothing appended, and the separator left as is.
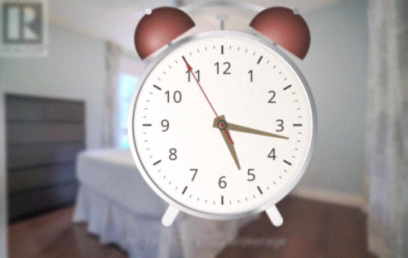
**5:16:55**
